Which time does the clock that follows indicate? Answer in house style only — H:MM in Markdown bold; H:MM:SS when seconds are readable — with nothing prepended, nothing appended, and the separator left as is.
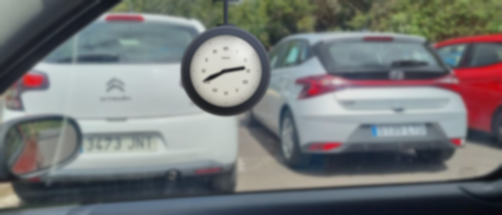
**2:41**
